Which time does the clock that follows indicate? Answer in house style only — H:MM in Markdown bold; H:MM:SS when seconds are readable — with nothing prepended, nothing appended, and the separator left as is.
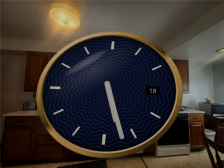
**5:27**
